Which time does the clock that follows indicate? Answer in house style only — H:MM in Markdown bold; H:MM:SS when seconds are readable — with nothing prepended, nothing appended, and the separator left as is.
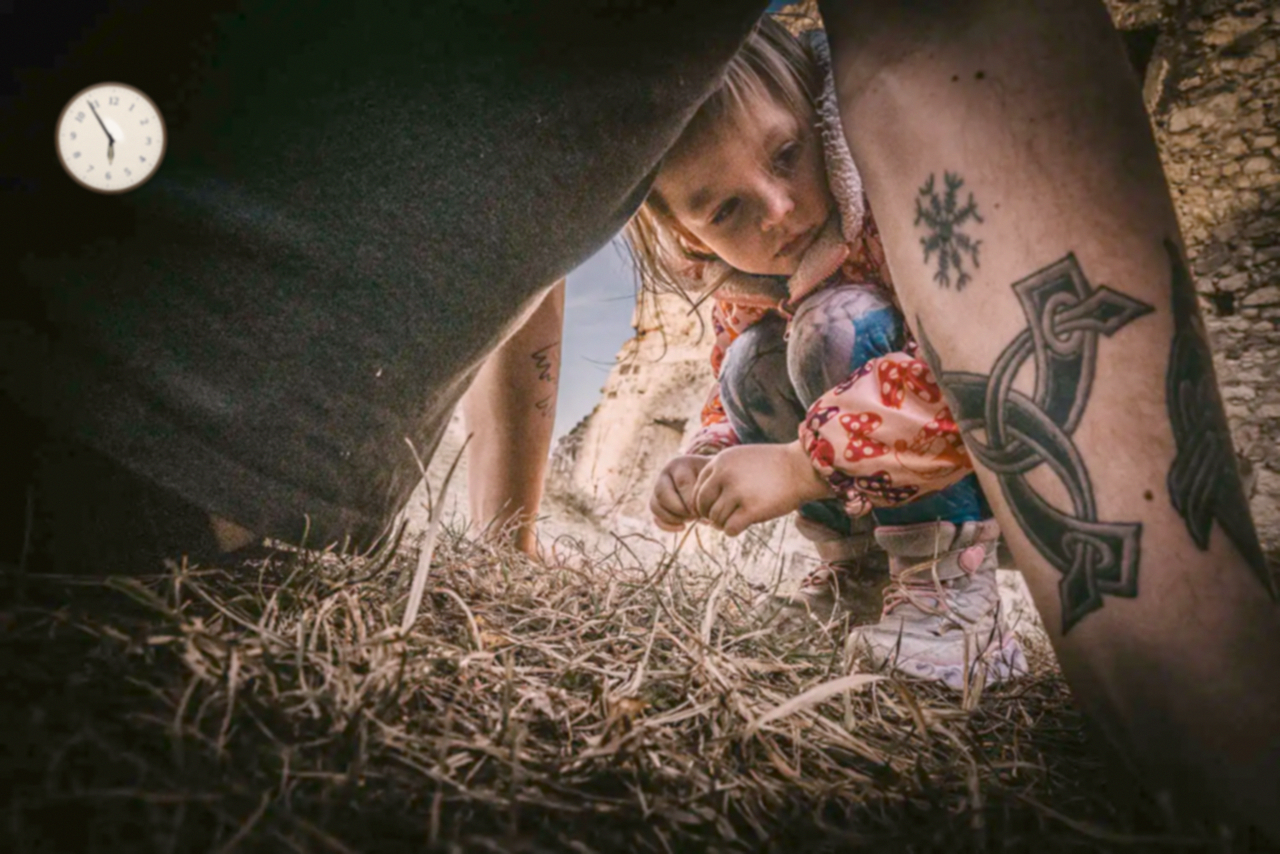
**5:54**
